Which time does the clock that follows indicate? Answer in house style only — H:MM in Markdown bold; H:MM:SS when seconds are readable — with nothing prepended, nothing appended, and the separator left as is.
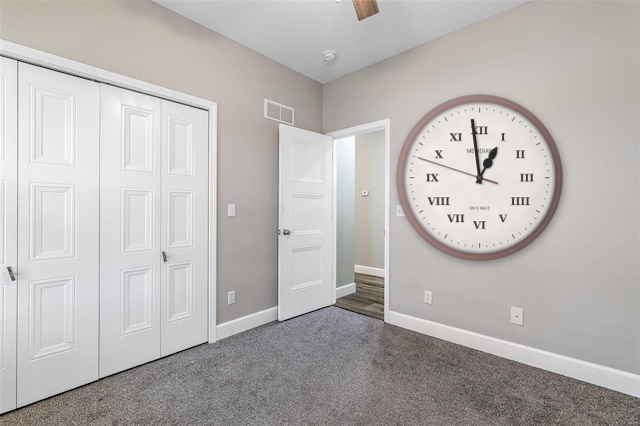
**12:58:48**
